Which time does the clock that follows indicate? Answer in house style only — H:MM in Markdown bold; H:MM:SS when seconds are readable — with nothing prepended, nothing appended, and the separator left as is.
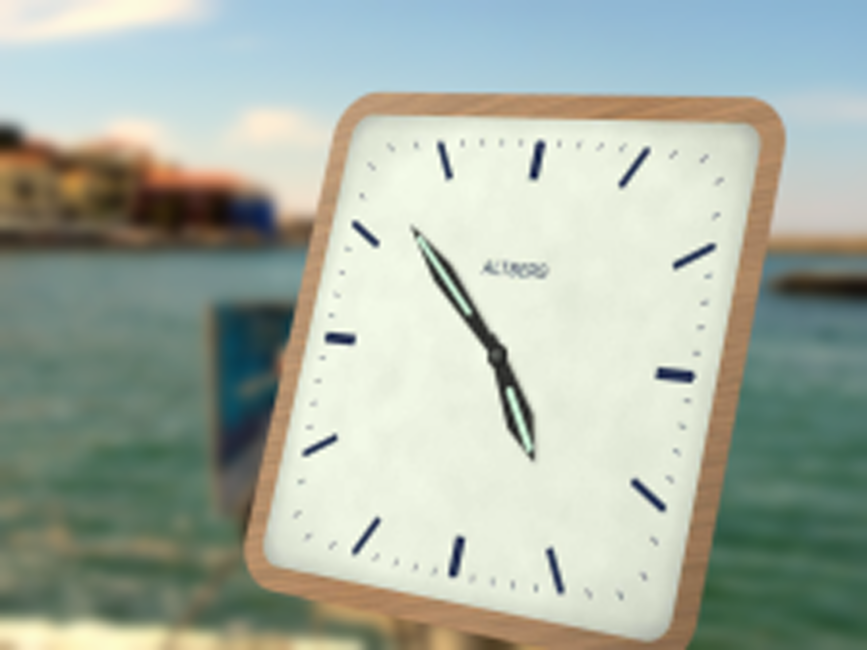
**4:52**
